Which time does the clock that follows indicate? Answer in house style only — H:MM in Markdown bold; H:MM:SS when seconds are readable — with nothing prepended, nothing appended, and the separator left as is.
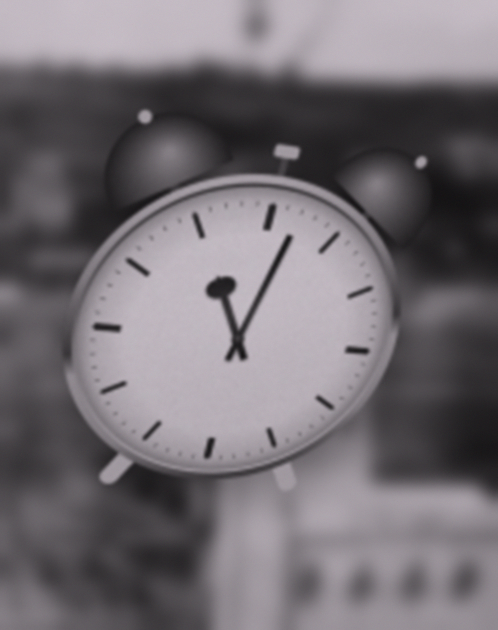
**11:02**
